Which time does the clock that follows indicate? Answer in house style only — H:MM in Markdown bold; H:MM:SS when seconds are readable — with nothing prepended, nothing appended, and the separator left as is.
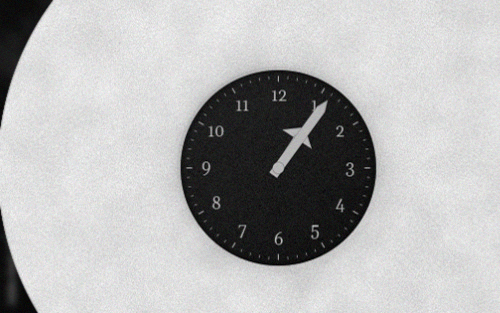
**1:06**
